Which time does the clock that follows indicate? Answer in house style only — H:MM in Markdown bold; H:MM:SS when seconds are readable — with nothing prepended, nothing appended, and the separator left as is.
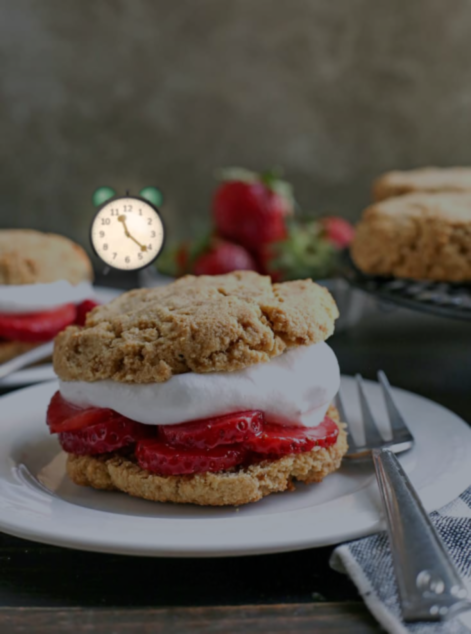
**11:22**
